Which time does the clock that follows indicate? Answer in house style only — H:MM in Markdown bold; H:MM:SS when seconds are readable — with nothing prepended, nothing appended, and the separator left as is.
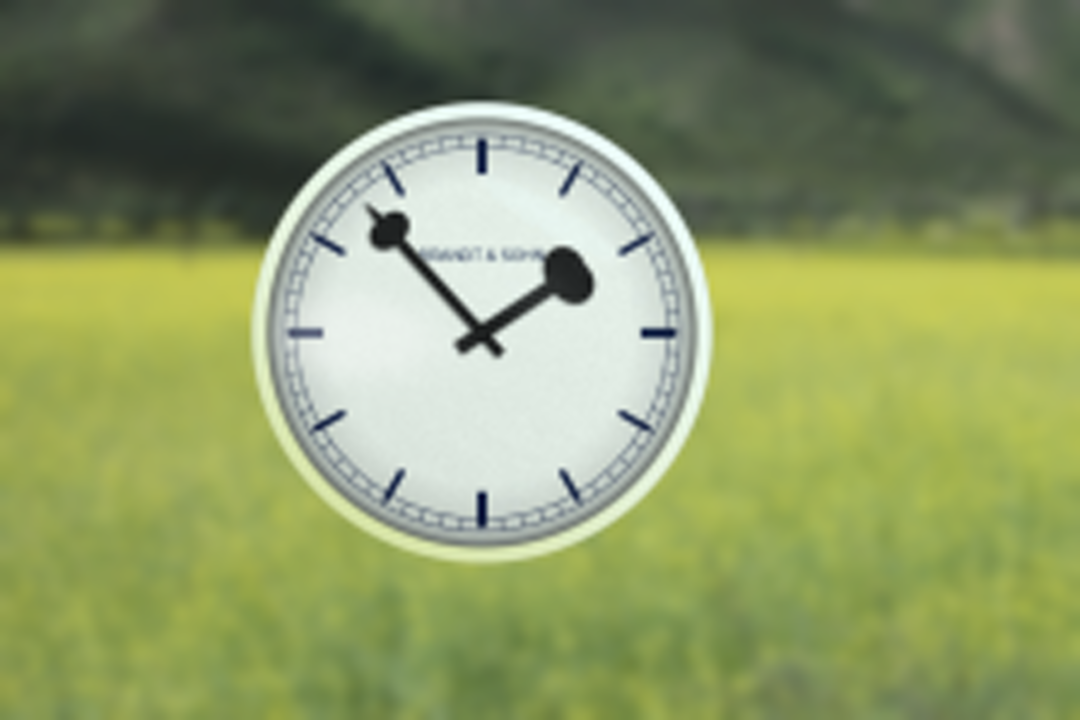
**1:53**
